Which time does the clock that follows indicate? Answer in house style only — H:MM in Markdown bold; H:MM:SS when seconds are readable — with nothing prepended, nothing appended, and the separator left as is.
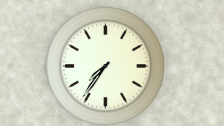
**7:36**
